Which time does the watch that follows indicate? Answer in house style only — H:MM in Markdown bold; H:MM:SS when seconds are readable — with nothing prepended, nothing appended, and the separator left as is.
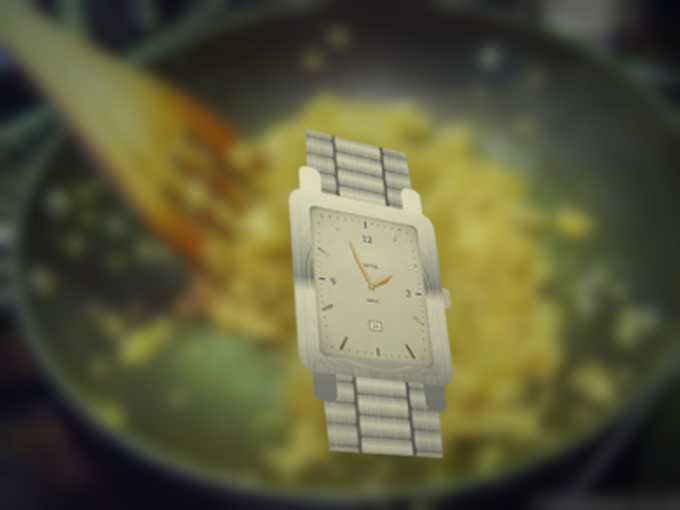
**1:56**
